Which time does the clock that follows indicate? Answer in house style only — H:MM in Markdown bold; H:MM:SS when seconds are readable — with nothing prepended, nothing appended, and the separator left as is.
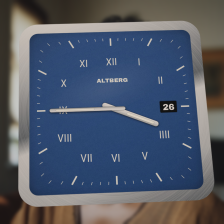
**3:45**
